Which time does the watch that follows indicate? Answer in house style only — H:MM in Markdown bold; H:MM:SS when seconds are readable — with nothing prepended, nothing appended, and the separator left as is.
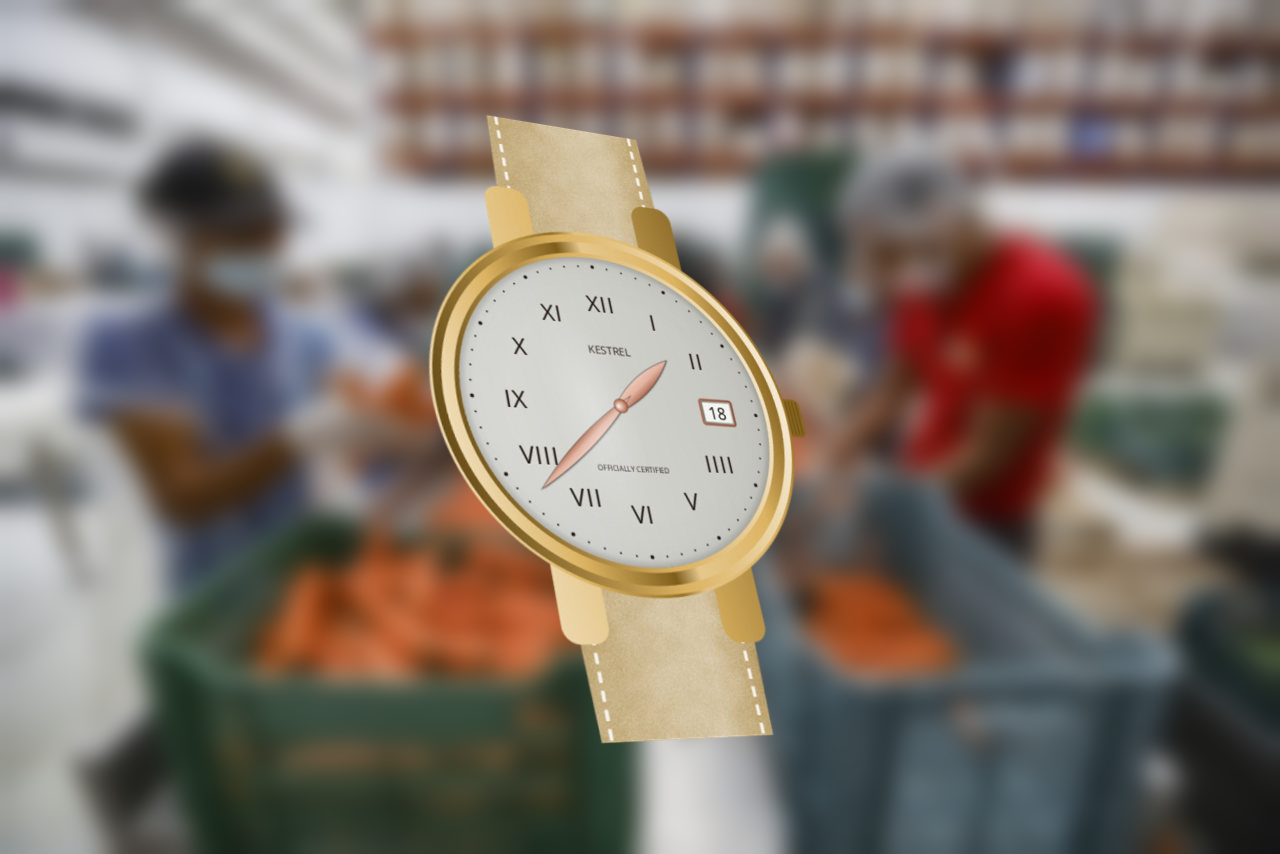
**1:38**
